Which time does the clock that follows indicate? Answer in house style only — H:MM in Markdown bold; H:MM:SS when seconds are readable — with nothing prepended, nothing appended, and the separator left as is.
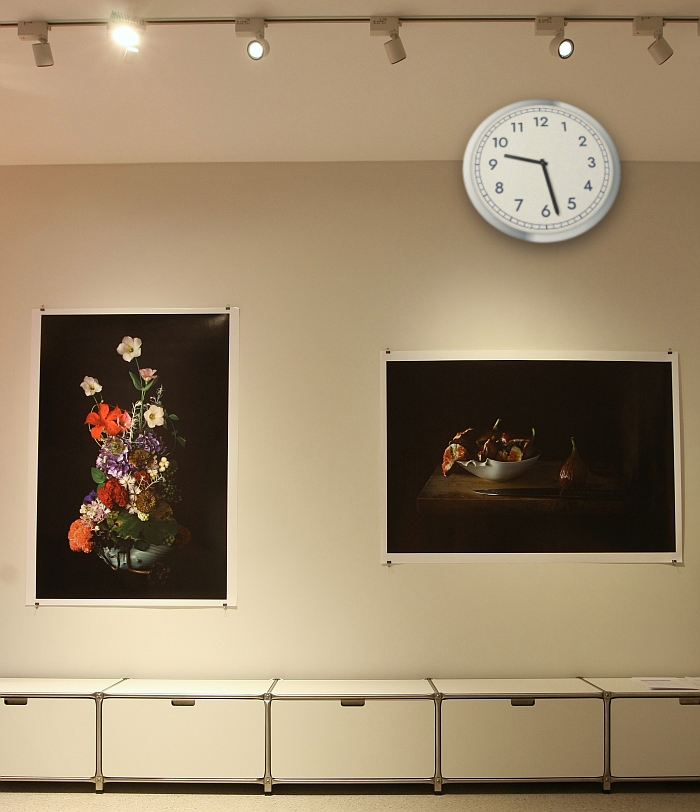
**9:28**
